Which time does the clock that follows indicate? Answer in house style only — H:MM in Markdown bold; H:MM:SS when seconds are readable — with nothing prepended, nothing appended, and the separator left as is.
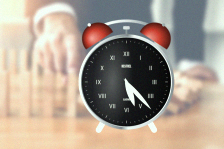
**5:23**
